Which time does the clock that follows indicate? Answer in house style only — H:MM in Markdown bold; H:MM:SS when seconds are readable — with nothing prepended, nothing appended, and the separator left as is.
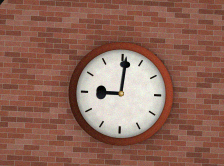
**9:01**
